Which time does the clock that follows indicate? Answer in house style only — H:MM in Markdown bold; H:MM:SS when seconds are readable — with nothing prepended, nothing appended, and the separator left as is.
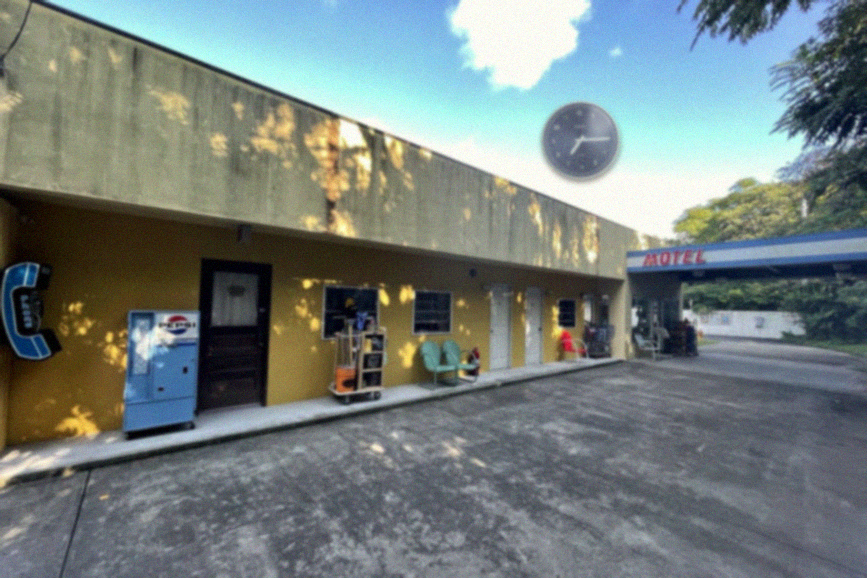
**7:15**
